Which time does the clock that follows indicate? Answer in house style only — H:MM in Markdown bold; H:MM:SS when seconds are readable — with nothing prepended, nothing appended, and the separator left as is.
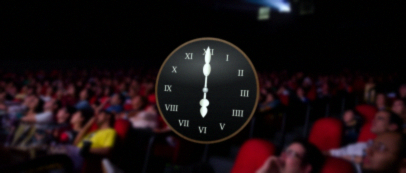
**6:00**
